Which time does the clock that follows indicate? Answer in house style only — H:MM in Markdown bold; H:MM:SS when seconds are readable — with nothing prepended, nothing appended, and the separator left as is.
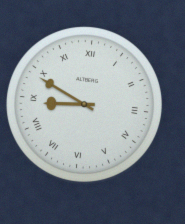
**8:49**
